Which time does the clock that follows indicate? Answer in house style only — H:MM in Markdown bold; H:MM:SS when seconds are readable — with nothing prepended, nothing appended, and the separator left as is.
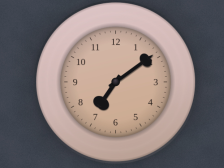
**7:09**
